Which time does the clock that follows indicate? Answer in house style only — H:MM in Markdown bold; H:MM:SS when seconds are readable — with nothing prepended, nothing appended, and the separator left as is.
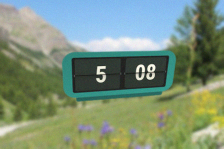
**5:08**
